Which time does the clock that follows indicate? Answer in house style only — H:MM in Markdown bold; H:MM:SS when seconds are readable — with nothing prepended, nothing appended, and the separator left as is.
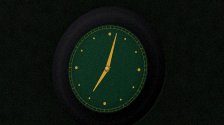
**7:02**
